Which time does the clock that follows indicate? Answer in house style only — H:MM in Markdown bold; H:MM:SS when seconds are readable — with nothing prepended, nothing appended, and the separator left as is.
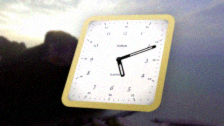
**5:11**
